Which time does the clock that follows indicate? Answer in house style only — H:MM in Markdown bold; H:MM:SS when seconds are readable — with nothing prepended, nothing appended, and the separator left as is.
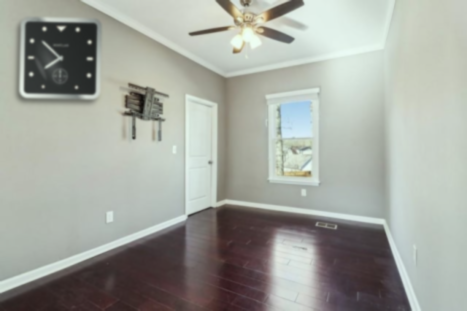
**7:52**
